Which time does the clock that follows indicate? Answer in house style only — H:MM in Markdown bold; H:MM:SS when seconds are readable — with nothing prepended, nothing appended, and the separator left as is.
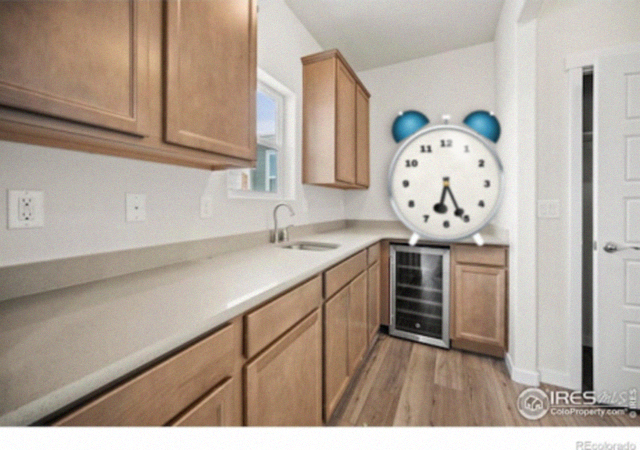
**6:26**
